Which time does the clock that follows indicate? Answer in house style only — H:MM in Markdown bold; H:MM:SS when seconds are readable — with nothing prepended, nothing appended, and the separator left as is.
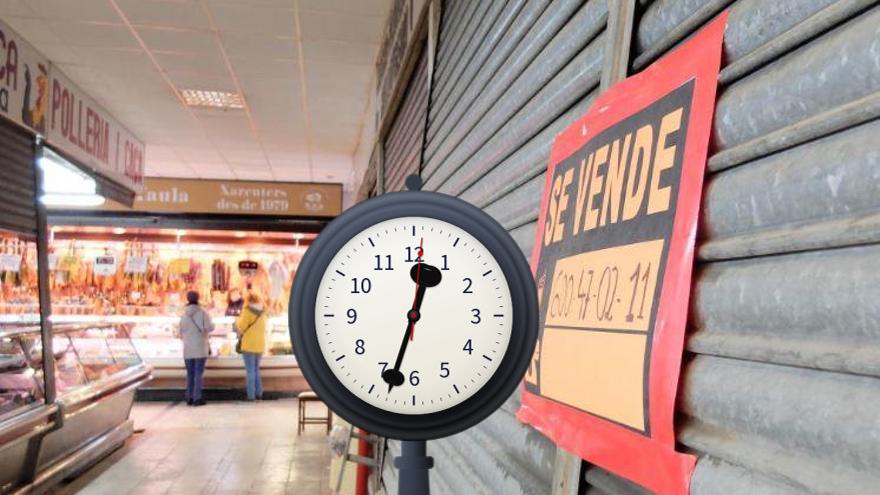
**12:33:01**
